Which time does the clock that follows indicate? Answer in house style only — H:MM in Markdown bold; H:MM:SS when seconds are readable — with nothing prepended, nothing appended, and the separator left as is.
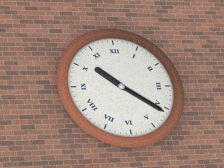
**10:21**
